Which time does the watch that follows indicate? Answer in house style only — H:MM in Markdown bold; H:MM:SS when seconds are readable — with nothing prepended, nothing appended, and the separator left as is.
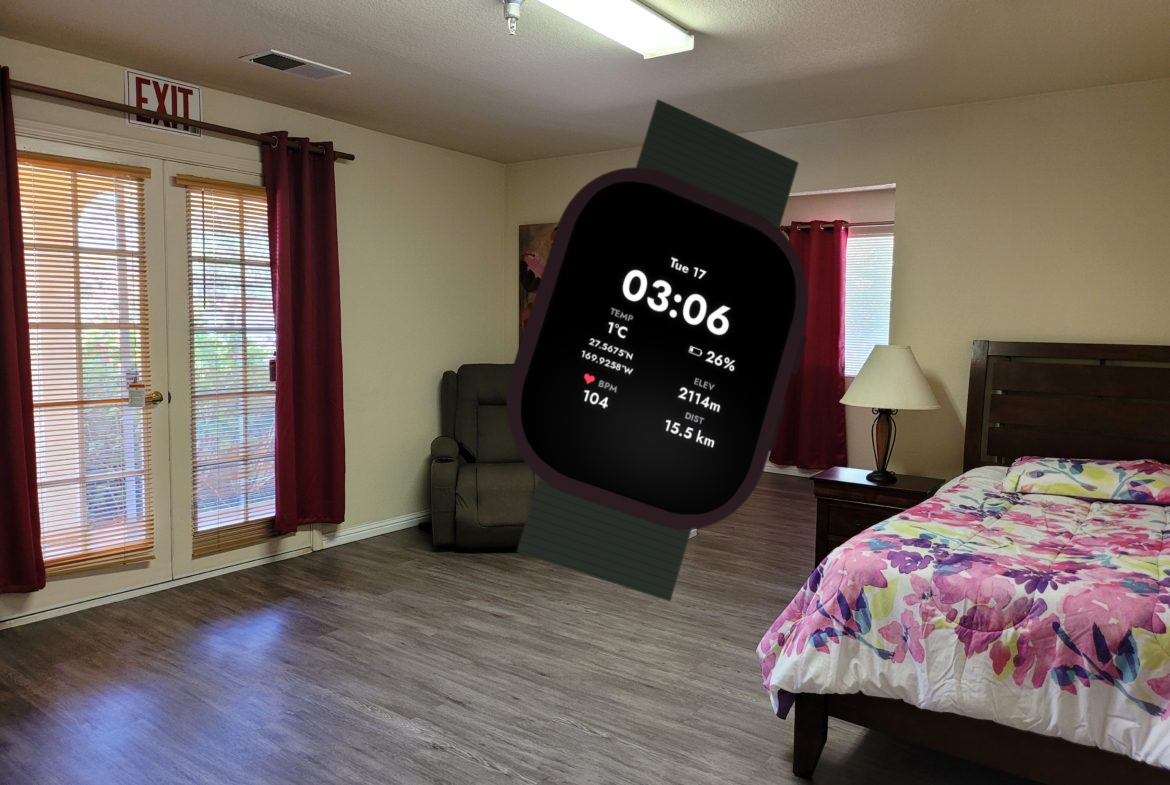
**3:06**
